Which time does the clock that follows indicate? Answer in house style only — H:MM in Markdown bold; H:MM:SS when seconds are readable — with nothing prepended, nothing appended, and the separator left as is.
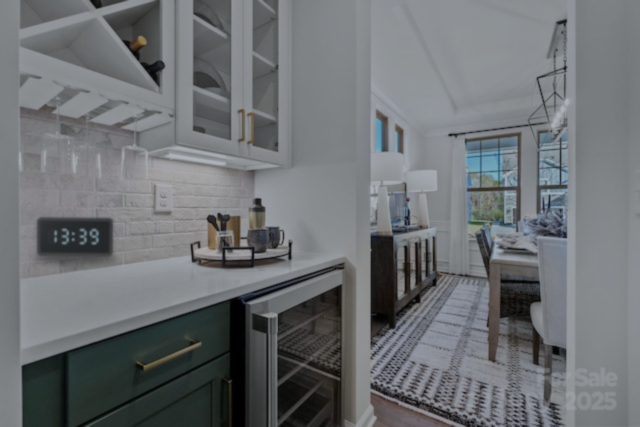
**13:39**
